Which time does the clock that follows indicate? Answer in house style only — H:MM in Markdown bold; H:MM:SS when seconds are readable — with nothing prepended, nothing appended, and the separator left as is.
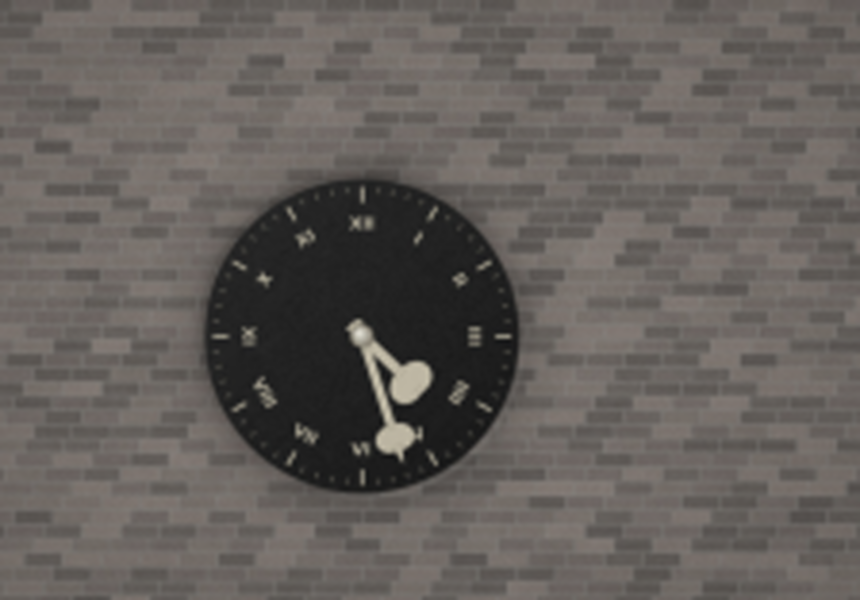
**4:27**
